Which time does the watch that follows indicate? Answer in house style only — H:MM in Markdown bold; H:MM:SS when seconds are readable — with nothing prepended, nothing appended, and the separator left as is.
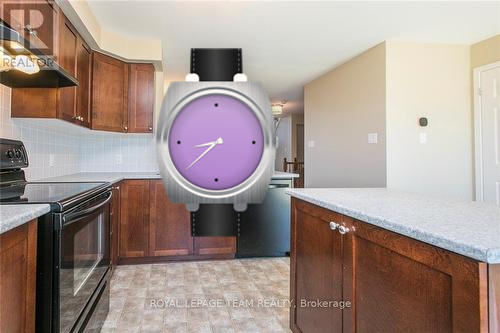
**8:38**
